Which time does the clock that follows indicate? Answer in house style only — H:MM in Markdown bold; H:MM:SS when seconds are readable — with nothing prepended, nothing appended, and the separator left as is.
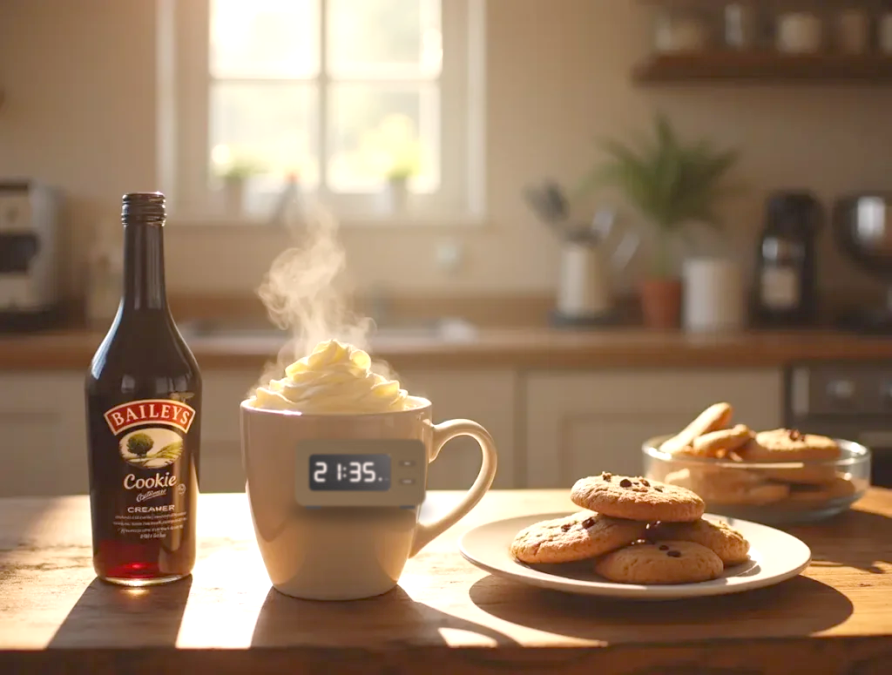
**21:35**
